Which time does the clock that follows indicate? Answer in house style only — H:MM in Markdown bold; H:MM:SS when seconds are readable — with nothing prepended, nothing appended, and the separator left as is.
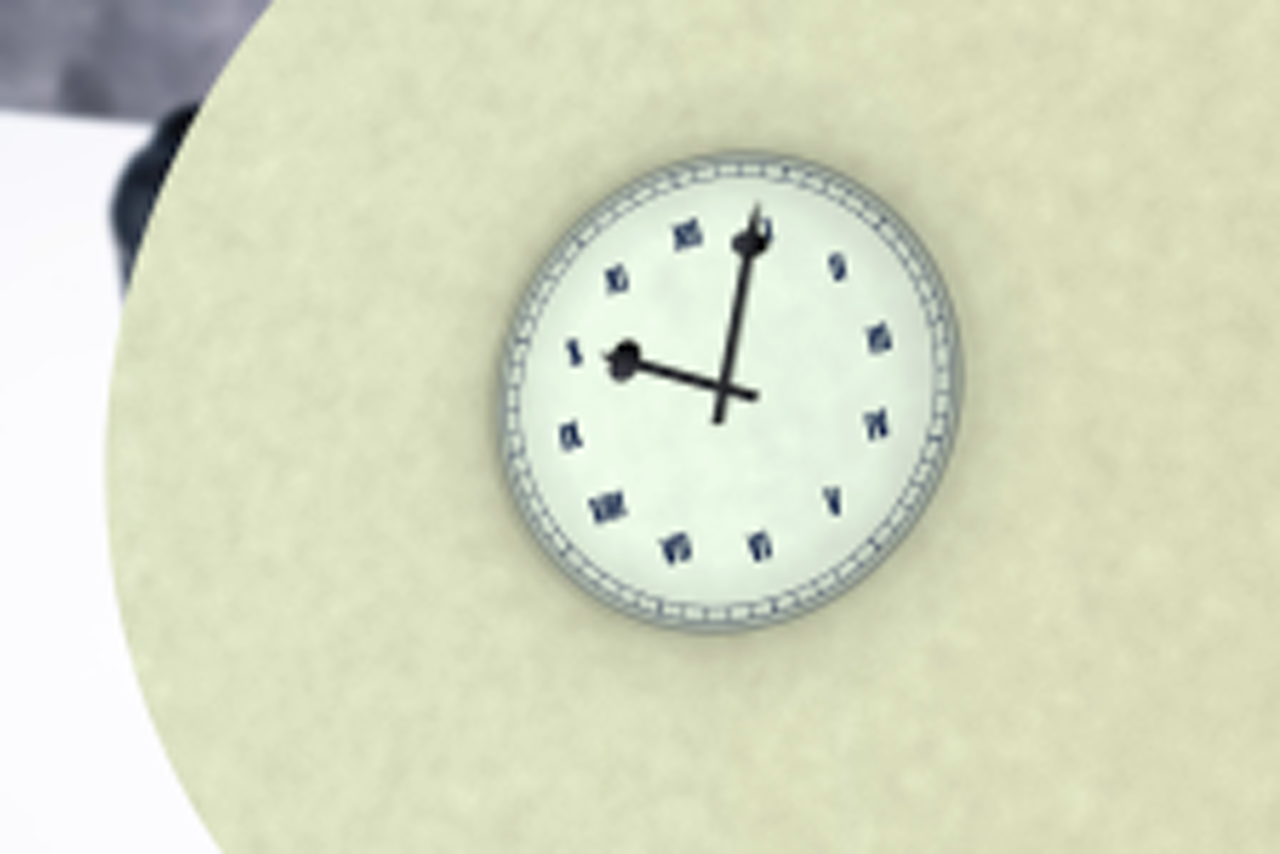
**10:04**
